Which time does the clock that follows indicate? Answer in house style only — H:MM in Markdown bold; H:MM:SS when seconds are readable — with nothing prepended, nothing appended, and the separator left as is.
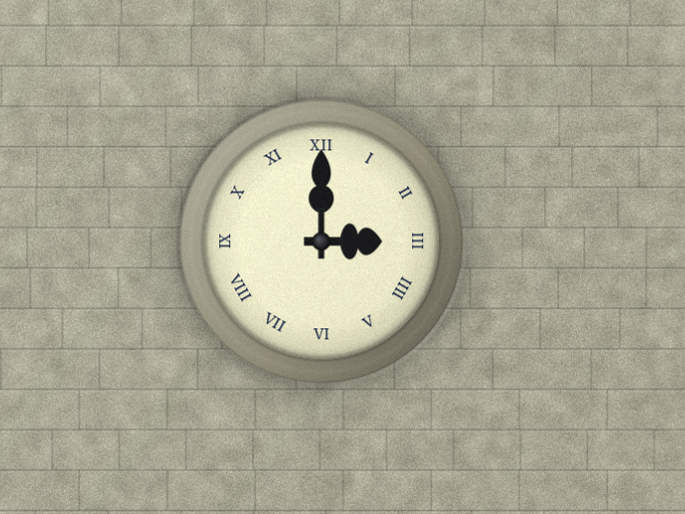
**3:00**
